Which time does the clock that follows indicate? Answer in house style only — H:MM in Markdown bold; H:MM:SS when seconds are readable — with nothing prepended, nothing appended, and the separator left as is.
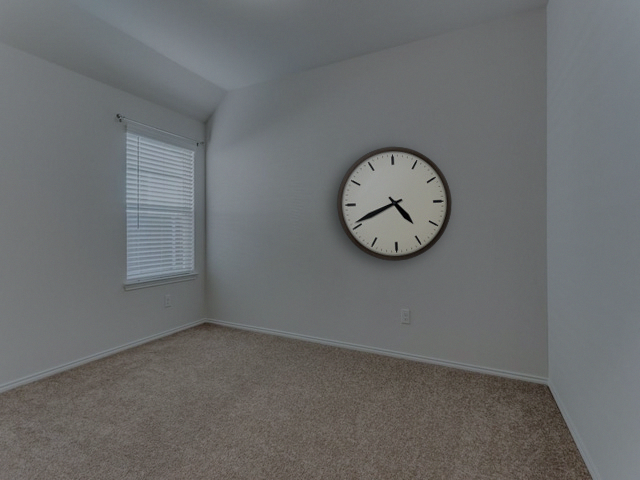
**4:41**
